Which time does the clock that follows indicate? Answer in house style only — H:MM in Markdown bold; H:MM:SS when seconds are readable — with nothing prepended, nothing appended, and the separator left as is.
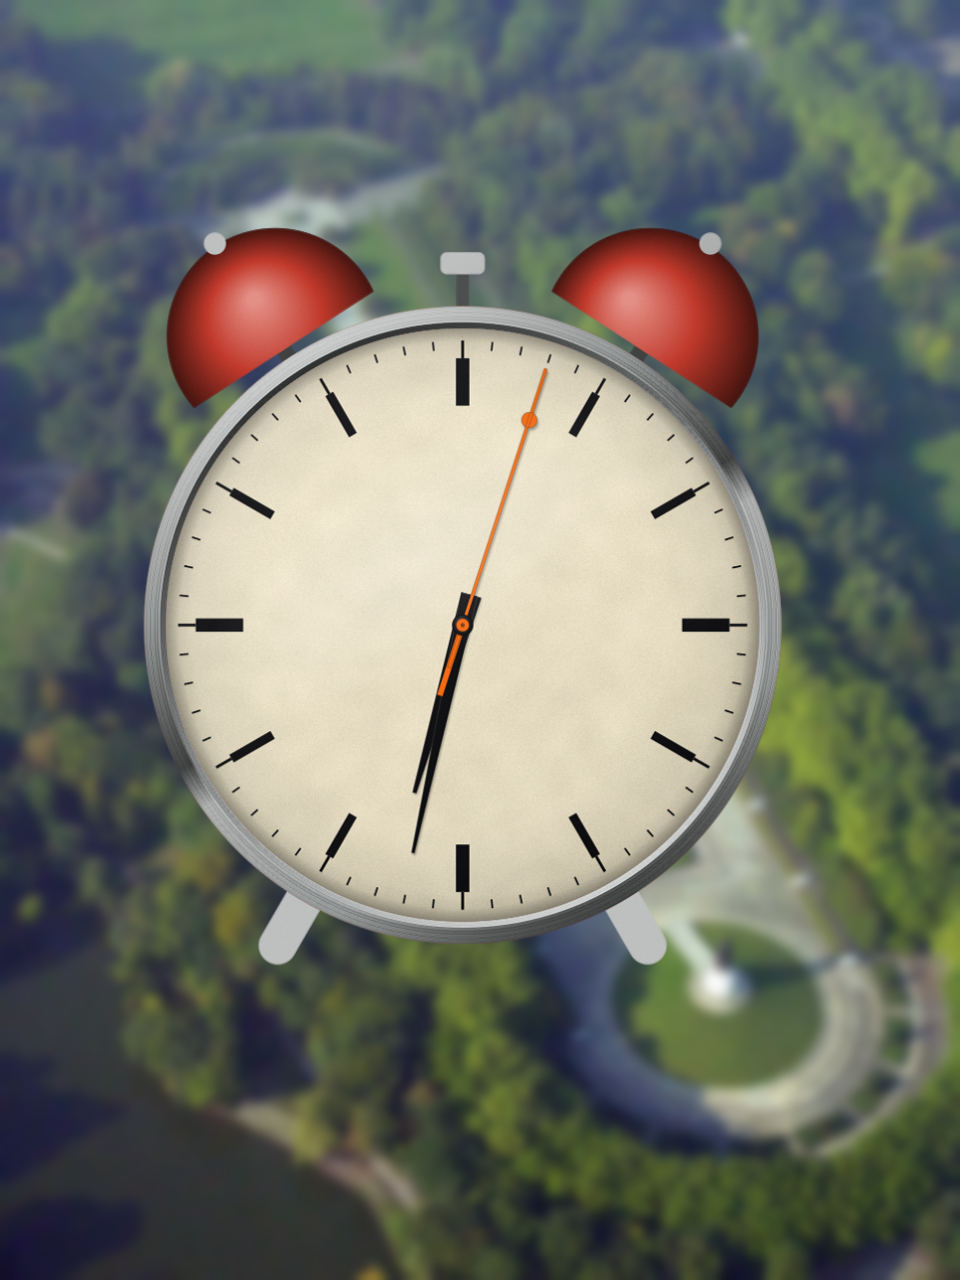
**6:32:03**
